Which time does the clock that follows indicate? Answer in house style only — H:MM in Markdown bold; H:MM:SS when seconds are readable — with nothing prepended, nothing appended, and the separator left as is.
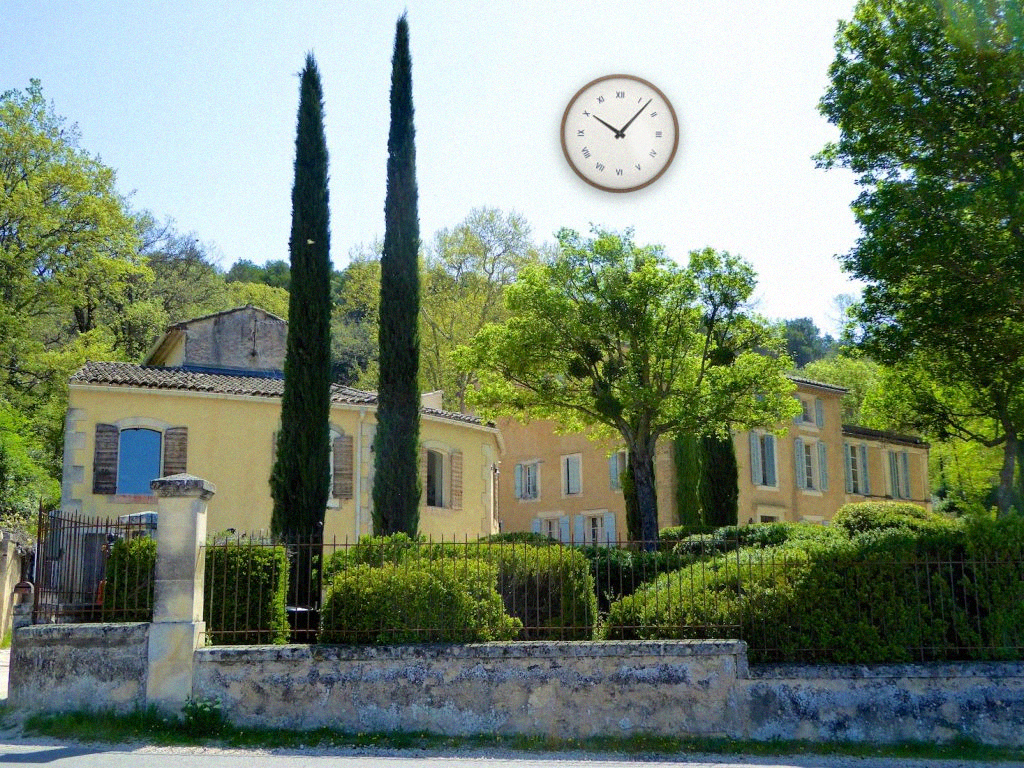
**10:07**
